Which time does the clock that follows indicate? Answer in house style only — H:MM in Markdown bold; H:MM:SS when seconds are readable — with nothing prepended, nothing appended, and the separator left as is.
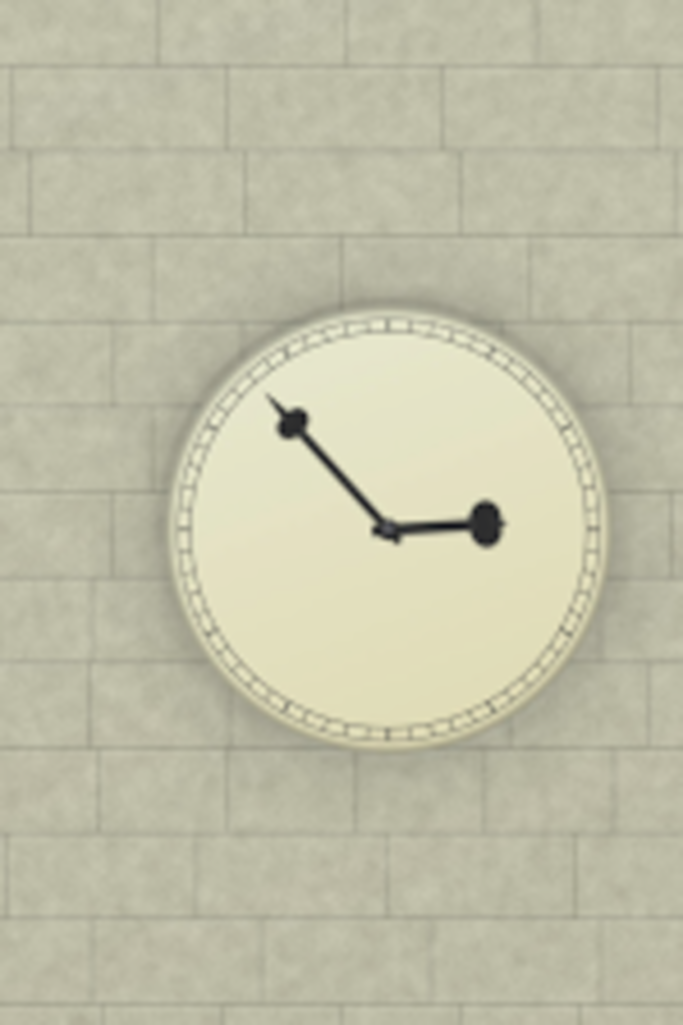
**2:53**
